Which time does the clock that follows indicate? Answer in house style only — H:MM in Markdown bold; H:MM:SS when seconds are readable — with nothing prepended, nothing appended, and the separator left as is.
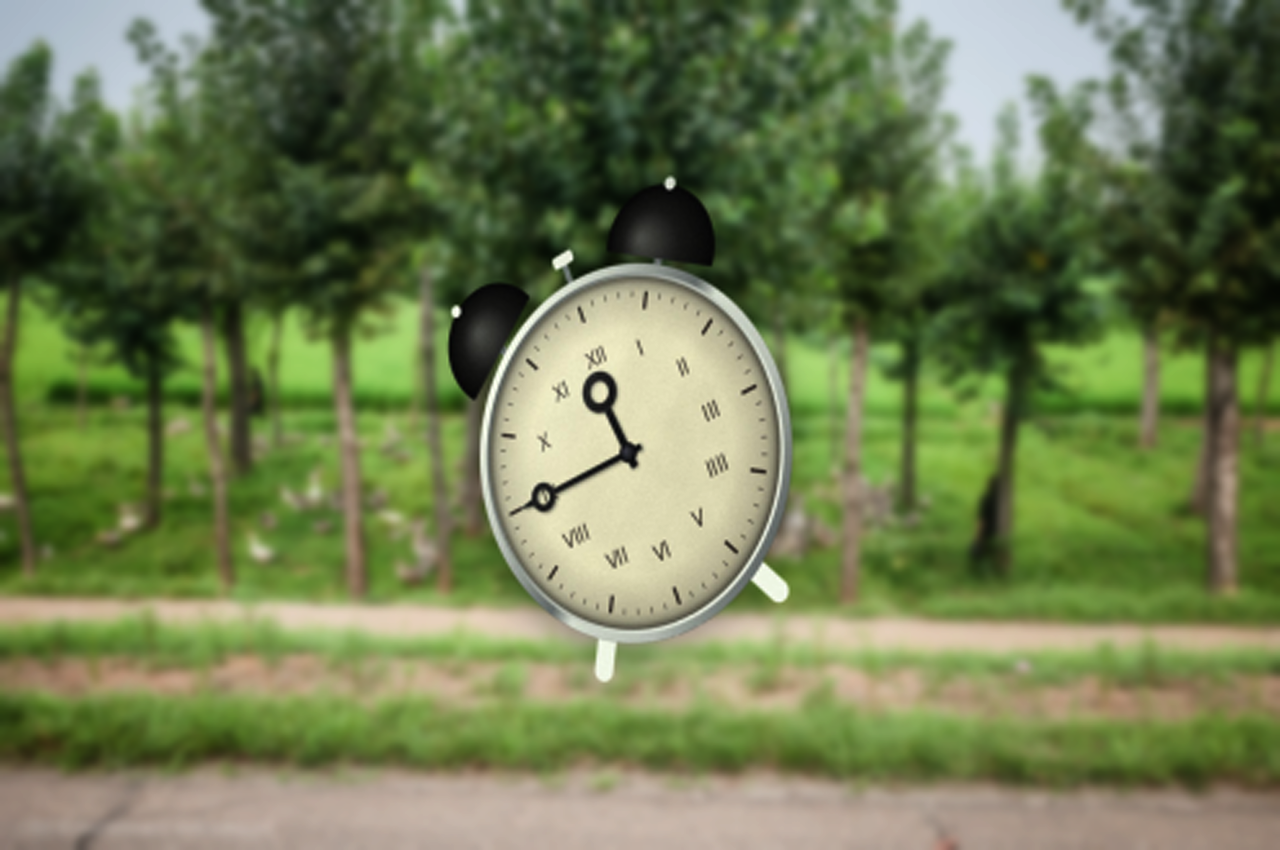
**11:45**
